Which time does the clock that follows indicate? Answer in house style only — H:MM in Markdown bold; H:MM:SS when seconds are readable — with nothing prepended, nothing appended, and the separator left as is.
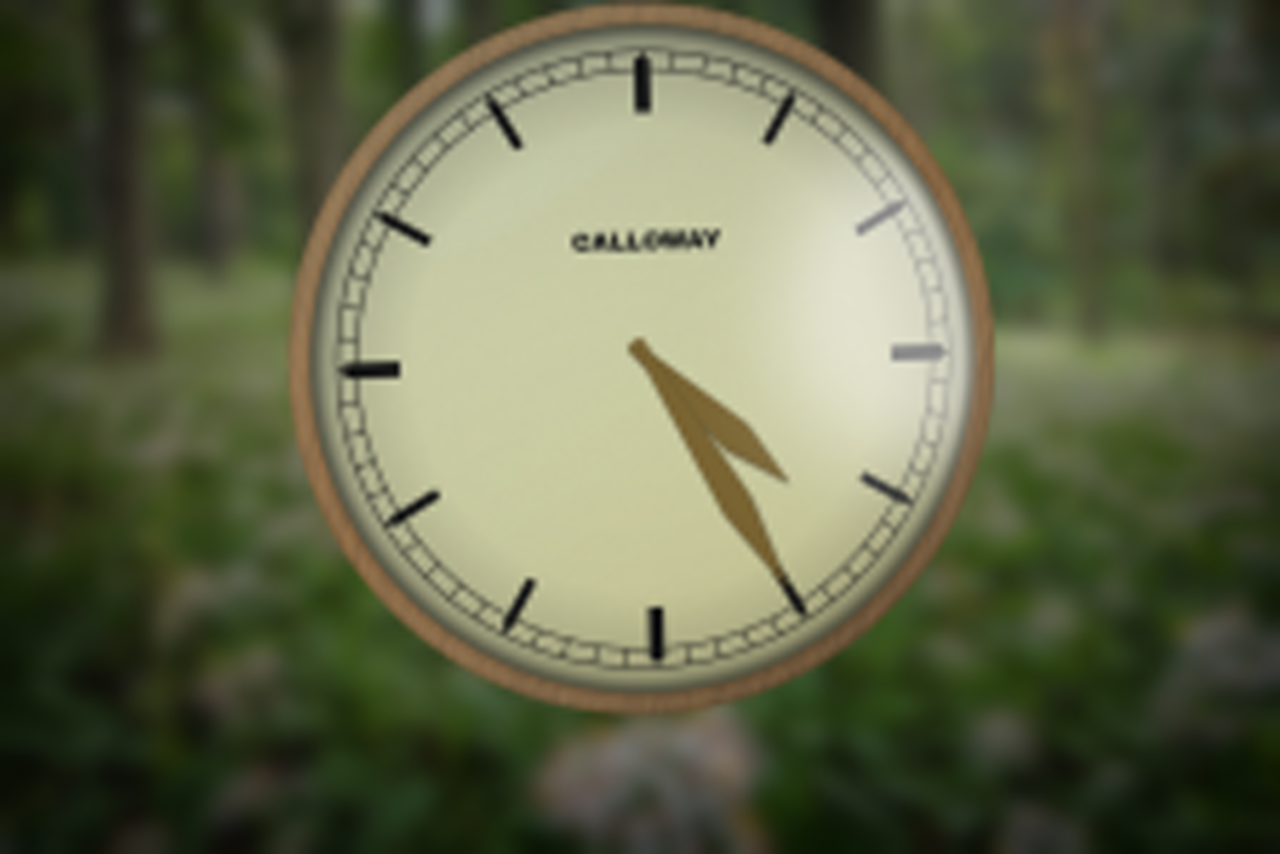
**4:25**
